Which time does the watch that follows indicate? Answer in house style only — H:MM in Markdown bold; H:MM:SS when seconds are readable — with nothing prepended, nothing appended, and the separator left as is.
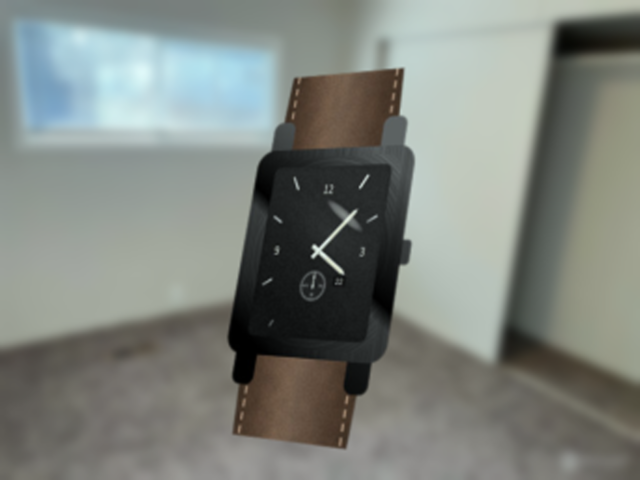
**4:07**
